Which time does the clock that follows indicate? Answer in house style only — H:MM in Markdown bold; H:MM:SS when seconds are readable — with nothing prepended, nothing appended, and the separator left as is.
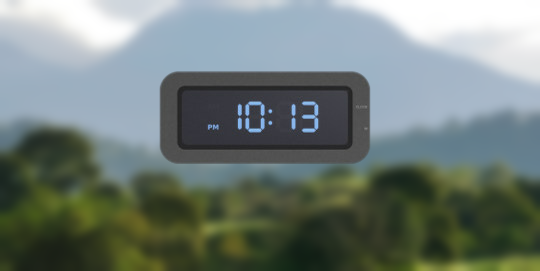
**10:13**
